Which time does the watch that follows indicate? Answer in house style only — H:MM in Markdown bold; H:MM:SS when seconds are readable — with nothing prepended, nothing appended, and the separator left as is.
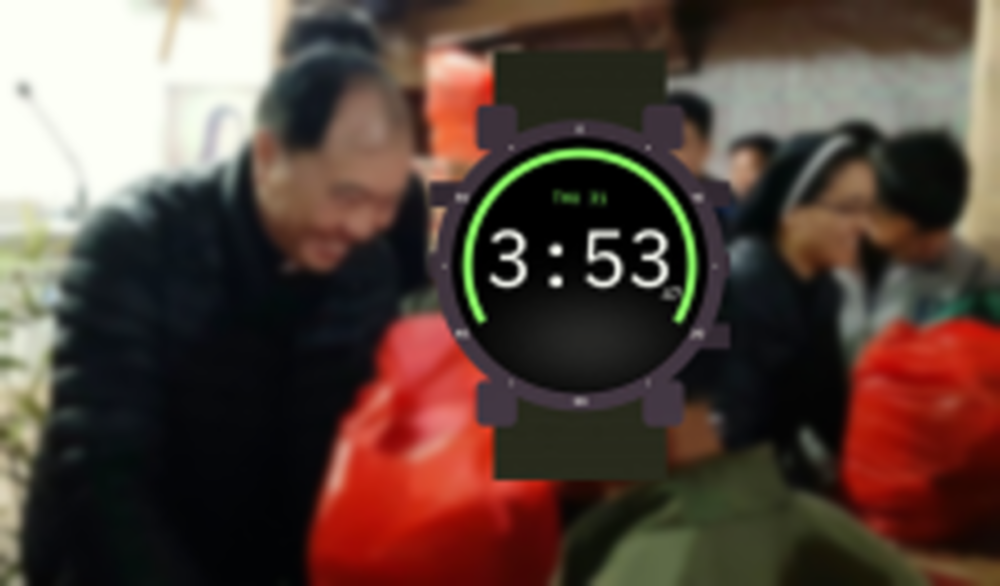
**3:53**
